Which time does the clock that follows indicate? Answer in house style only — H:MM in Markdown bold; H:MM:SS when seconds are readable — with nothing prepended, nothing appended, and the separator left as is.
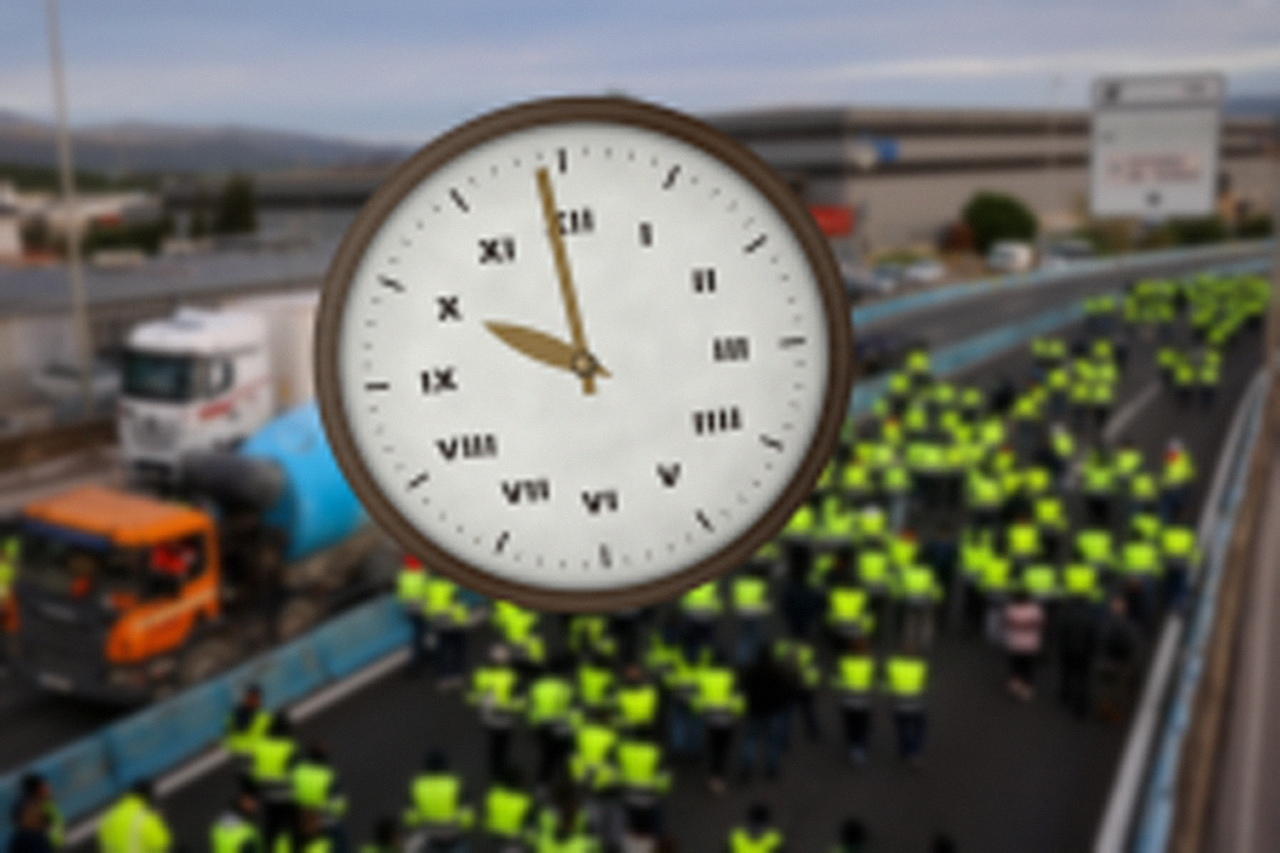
**9:59**
